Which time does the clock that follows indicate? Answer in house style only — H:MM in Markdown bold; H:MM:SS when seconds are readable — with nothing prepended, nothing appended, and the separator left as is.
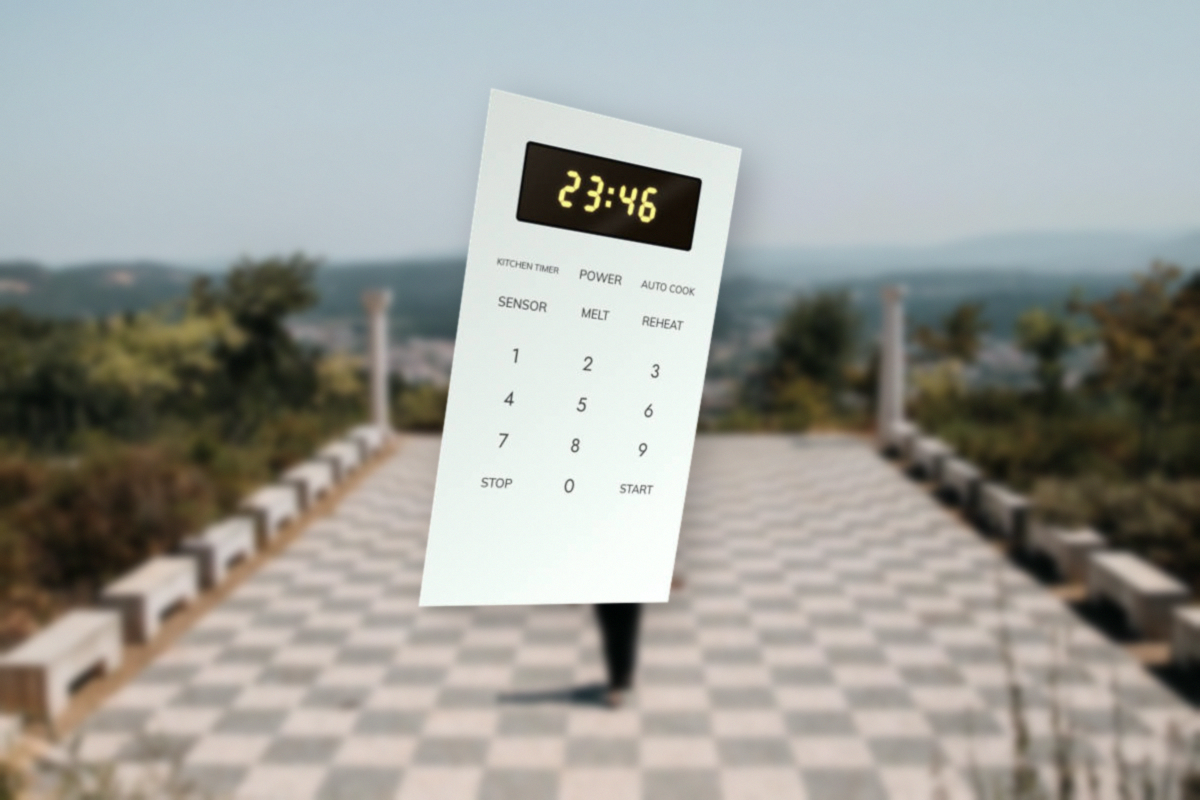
**23:46**
